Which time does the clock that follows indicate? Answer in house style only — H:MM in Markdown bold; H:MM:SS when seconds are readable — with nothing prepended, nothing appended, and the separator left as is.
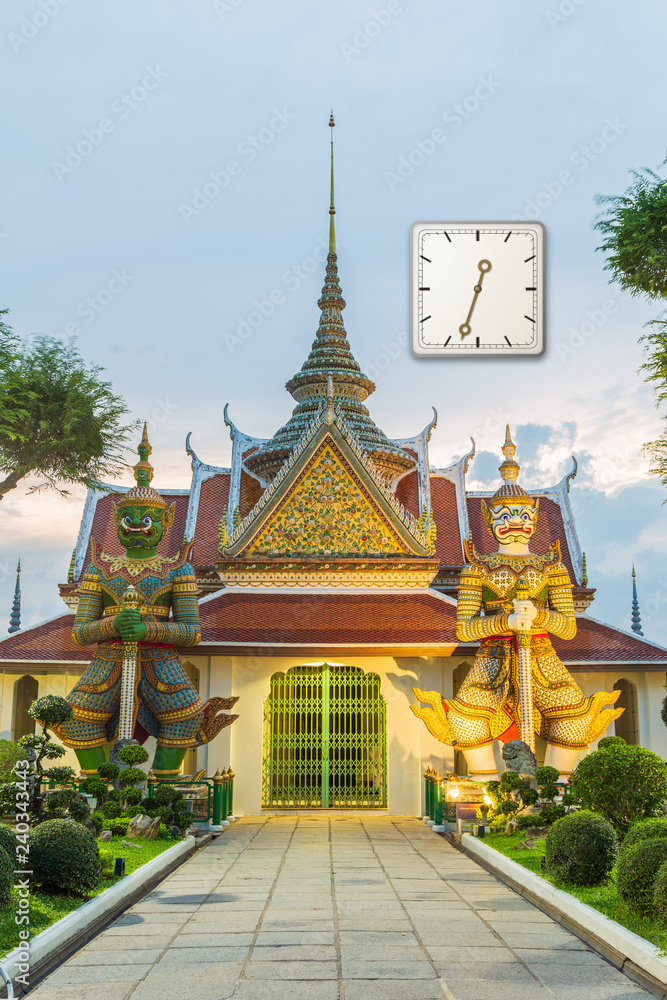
**12:33**
